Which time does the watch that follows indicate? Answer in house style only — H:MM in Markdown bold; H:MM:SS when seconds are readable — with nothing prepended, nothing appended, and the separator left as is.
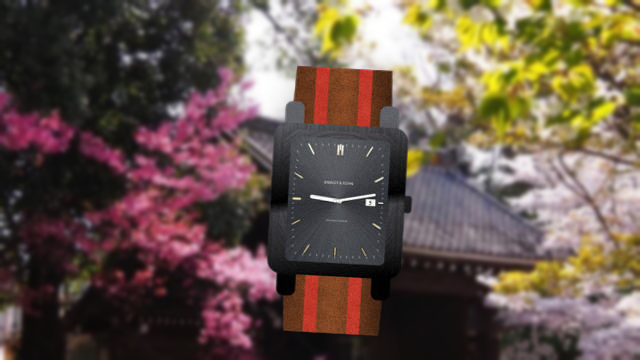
**9:13**
